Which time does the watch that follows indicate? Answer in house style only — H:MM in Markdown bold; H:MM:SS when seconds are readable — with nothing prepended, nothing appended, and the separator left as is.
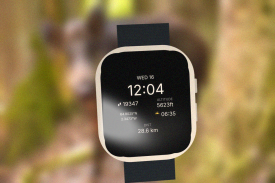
**12:04**
